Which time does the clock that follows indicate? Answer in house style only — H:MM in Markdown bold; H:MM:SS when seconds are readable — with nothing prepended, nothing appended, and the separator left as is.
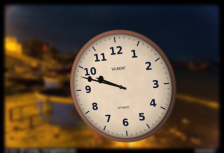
**9:48**
